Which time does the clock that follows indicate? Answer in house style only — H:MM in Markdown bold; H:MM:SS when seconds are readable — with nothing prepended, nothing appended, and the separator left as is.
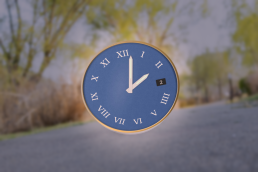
**2:02**
